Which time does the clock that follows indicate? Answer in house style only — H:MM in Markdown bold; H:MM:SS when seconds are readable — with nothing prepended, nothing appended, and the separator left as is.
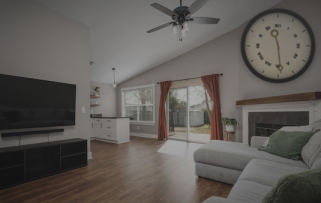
**11:29**
